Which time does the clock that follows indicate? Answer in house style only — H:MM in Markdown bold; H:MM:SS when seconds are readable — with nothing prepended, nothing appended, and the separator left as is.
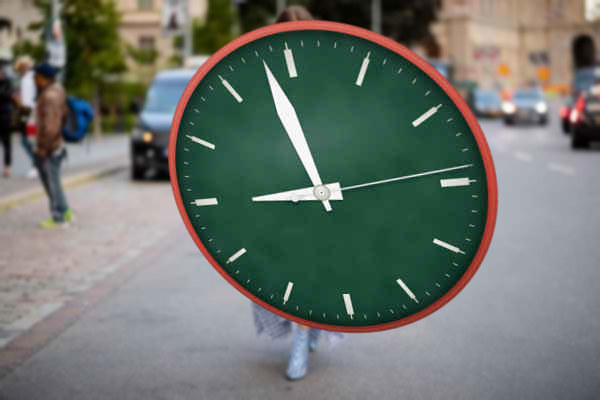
**8:58:14**
